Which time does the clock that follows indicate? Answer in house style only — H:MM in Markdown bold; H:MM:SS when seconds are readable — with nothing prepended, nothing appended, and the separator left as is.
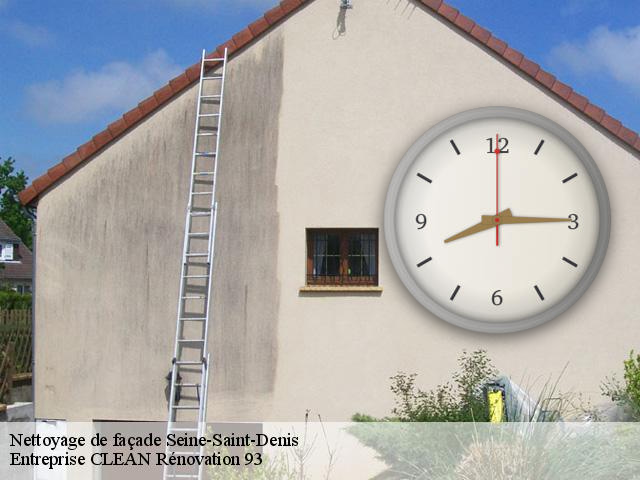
**8:15:00**
